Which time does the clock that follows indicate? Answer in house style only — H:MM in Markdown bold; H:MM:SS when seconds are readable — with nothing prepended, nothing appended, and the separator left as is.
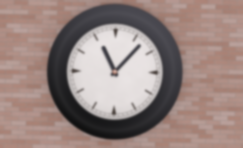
**11:07**
